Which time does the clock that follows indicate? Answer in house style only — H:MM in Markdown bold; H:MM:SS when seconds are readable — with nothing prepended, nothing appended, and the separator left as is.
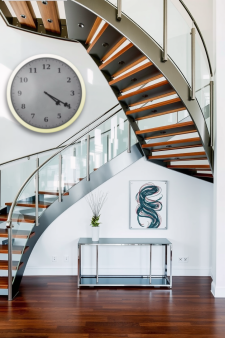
**4:20**
